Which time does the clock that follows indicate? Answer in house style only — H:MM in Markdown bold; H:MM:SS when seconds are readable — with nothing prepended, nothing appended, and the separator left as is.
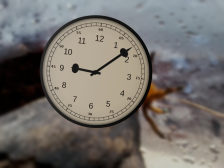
**9:08**
